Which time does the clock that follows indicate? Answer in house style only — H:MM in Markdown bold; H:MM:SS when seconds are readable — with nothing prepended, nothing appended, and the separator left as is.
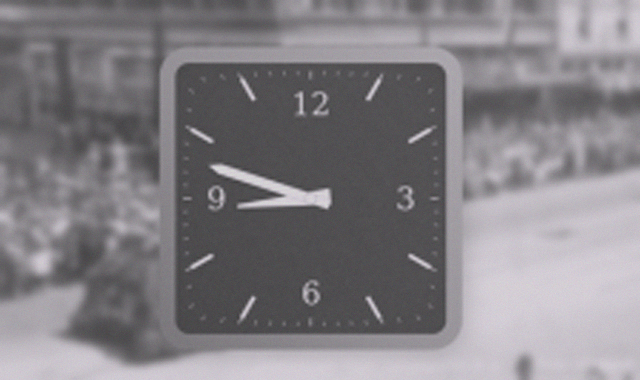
**8:48**
